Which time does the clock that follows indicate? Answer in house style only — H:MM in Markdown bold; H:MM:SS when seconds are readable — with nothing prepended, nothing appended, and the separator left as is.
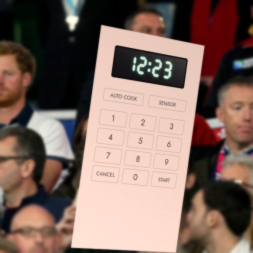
**12:23**
